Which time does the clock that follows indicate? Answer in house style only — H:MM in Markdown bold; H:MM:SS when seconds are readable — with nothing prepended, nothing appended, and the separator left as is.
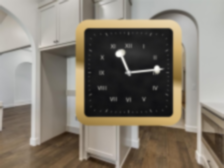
**11:14**
